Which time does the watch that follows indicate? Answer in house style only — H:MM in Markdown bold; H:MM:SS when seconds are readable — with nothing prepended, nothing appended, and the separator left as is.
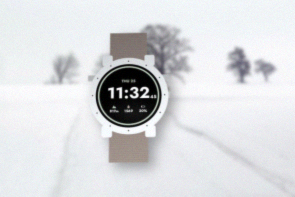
**11:32**
